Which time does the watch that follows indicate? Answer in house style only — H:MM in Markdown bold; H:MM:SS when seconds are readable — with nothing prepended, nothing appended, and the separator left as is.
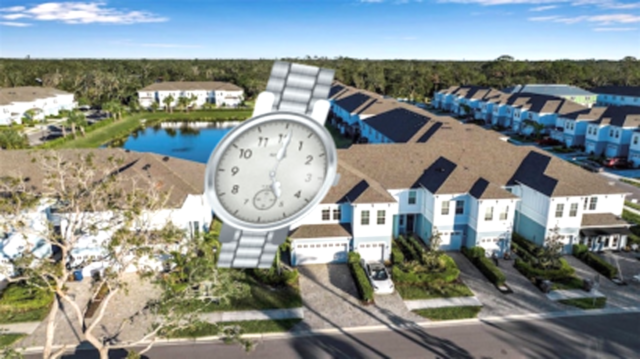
**5:01**
